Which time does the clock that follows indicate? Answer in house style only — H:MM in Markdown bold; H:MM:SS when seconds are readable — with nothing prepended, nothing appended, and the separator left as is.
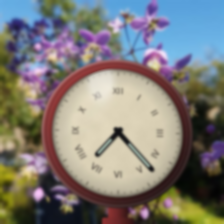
**7:23**
